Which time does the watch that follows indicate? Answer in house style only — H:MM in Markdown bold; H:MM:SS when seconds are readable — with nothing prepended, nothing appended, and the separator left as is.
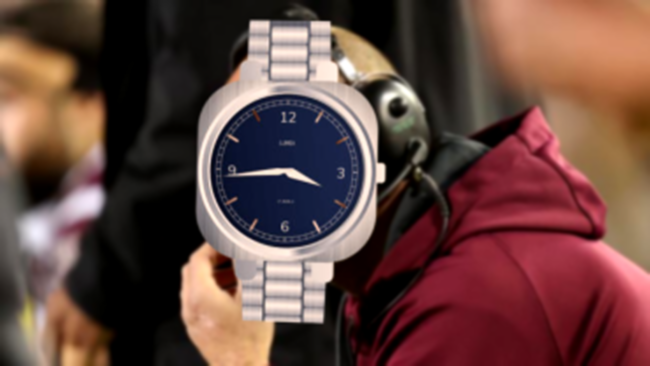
**3:44**
